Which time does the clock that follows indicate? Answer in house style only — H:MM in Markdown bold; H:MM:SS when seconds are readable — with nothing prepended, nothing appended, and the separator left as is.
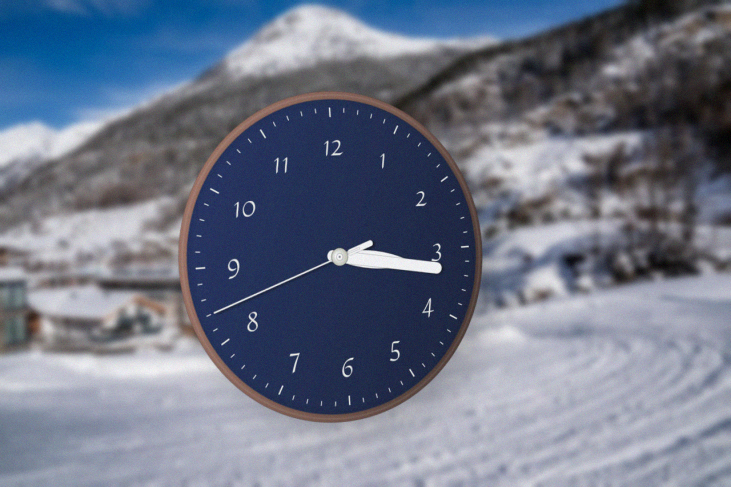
**3:16:42**
